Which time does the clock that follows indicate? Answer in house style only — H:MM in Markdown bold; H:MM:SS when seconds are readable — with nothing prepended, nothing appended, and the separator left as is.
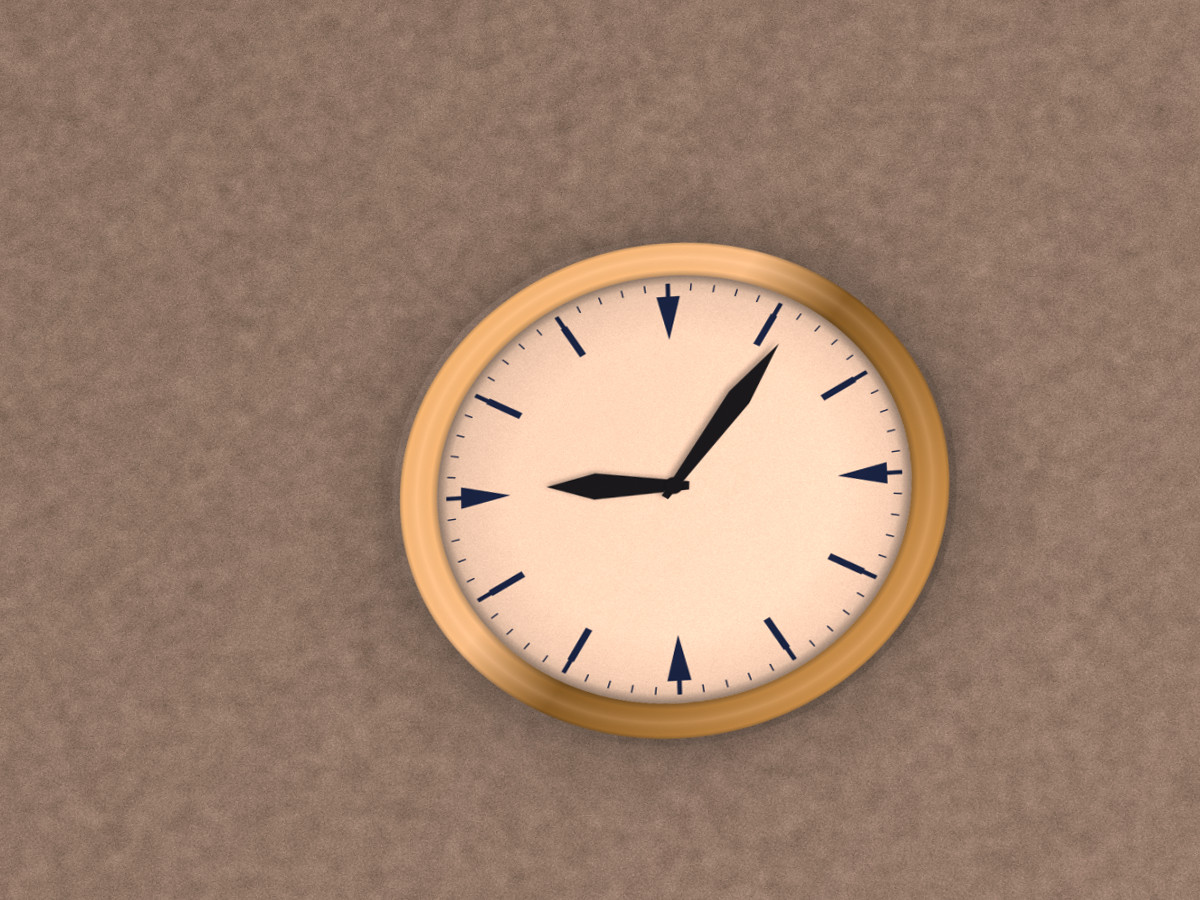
**9:06**
